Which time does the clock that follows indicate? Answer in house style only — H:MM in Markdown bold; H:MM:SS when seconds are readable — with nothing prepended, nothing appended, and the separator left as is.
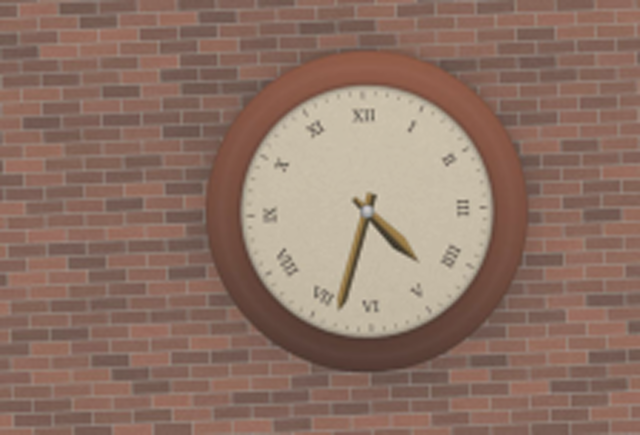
**4:33**
